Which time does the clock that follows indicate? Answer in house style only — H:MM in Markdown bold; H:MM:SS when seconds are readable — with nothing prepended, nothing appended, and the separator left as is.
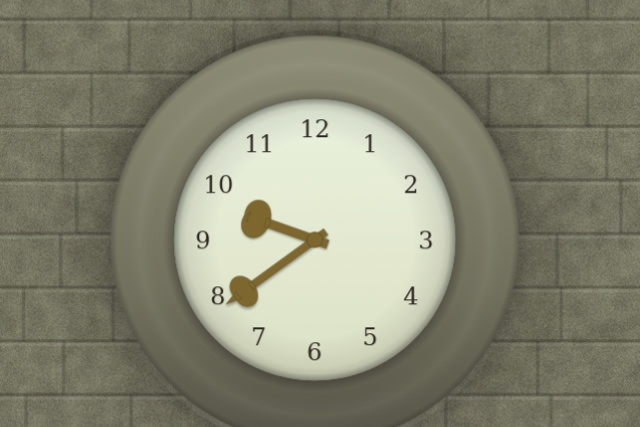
**9:39**
